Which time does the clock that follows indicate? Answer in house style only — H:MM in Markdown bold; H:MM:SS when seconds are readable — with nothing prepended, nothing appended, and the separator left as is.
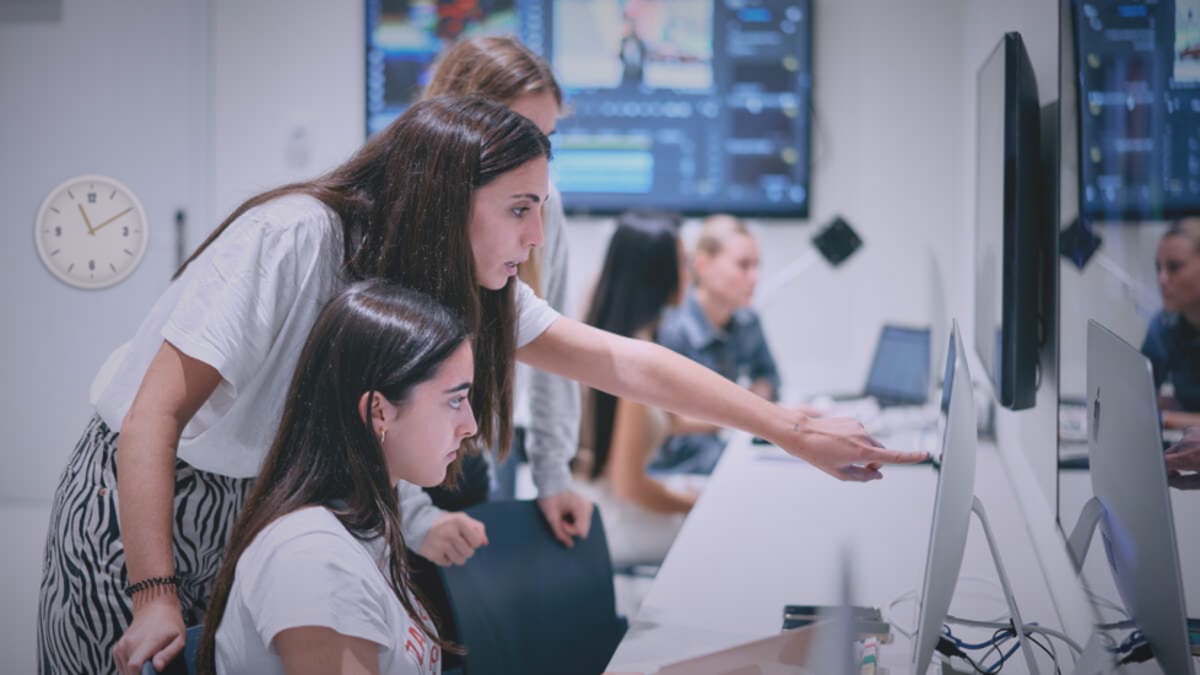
**11:10**
